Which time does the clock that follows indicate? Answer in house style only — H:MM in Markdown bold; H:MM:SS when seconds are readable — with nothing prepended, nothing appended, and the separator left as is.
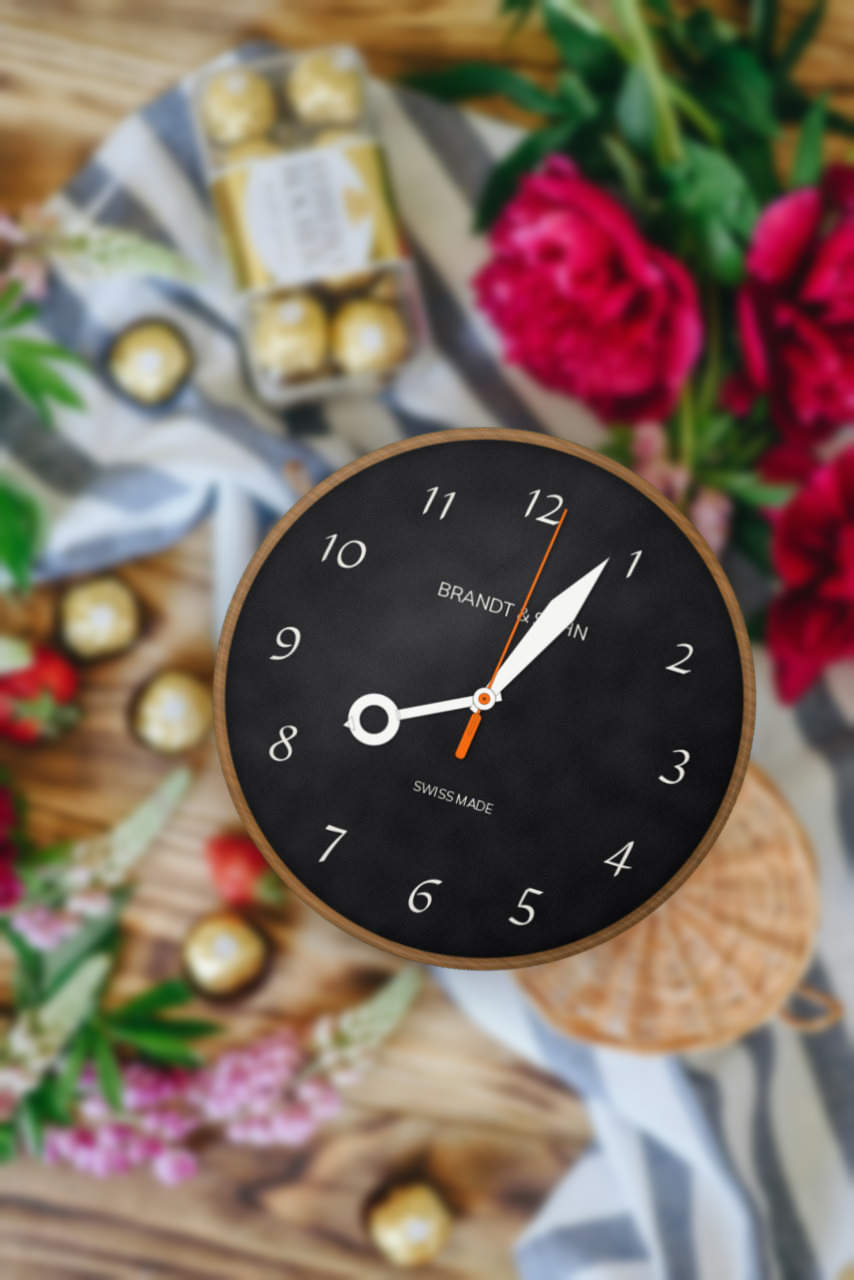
**8:04:01**
